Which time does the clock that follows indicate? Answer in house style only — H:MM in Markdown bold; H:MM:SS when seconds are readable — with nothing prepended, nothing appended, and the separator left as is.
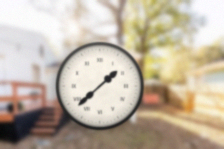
**1:38**
